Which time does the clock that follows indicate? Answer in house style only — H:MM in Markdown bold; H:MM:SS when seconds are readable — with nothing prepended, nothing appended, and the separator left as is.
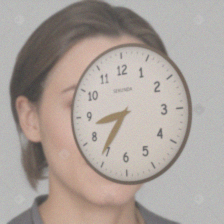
**8:36**
